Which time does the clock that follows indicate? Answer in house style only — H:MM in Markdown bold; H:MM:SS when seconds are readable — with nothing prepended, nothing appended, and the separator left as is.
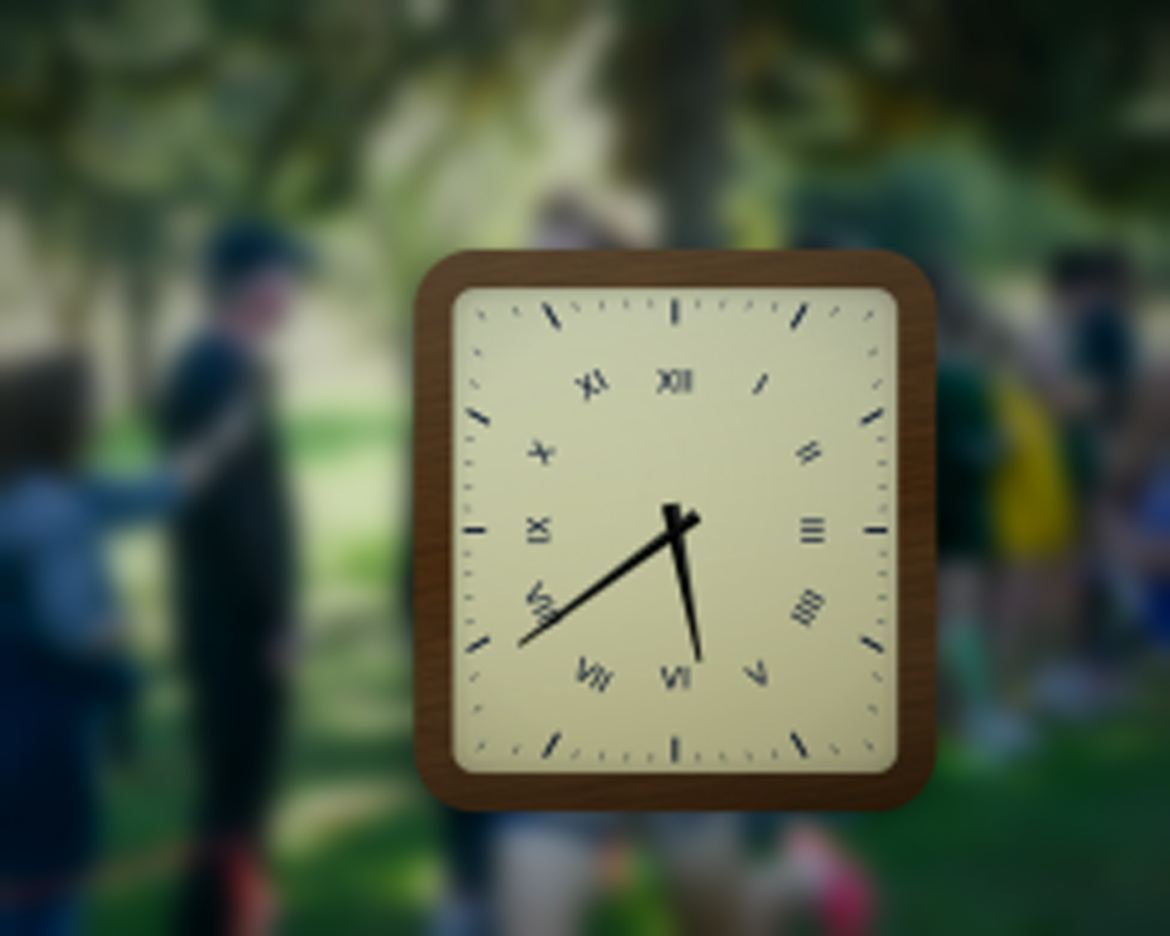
**5:39**
